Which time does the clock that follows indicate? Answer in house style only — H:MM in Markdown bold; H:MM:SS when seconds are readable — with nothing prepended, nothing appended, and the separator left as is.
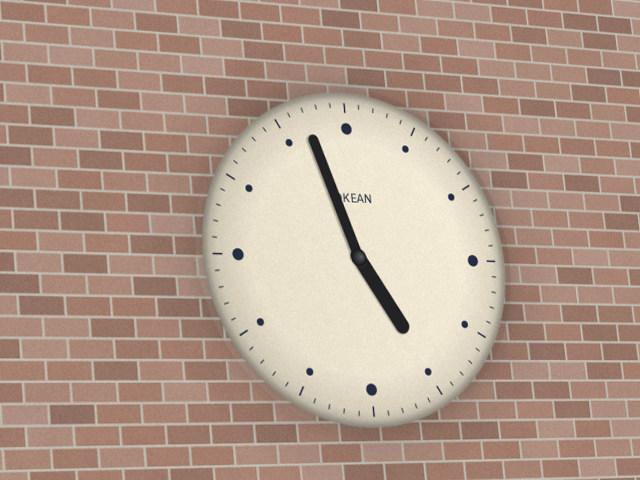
**4:57**
